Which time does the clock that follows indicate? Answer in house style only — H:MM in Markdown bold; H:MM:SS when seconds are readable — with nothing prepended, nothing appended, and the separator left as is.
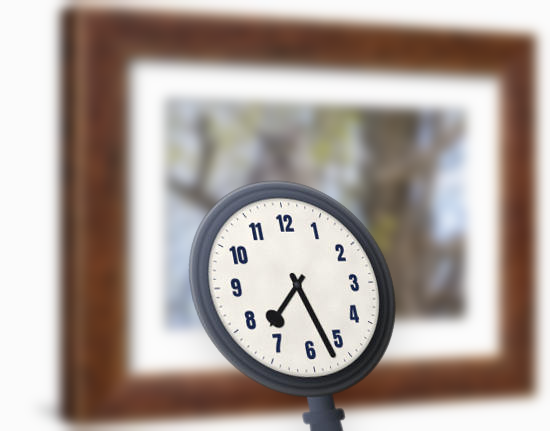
**7:27**
